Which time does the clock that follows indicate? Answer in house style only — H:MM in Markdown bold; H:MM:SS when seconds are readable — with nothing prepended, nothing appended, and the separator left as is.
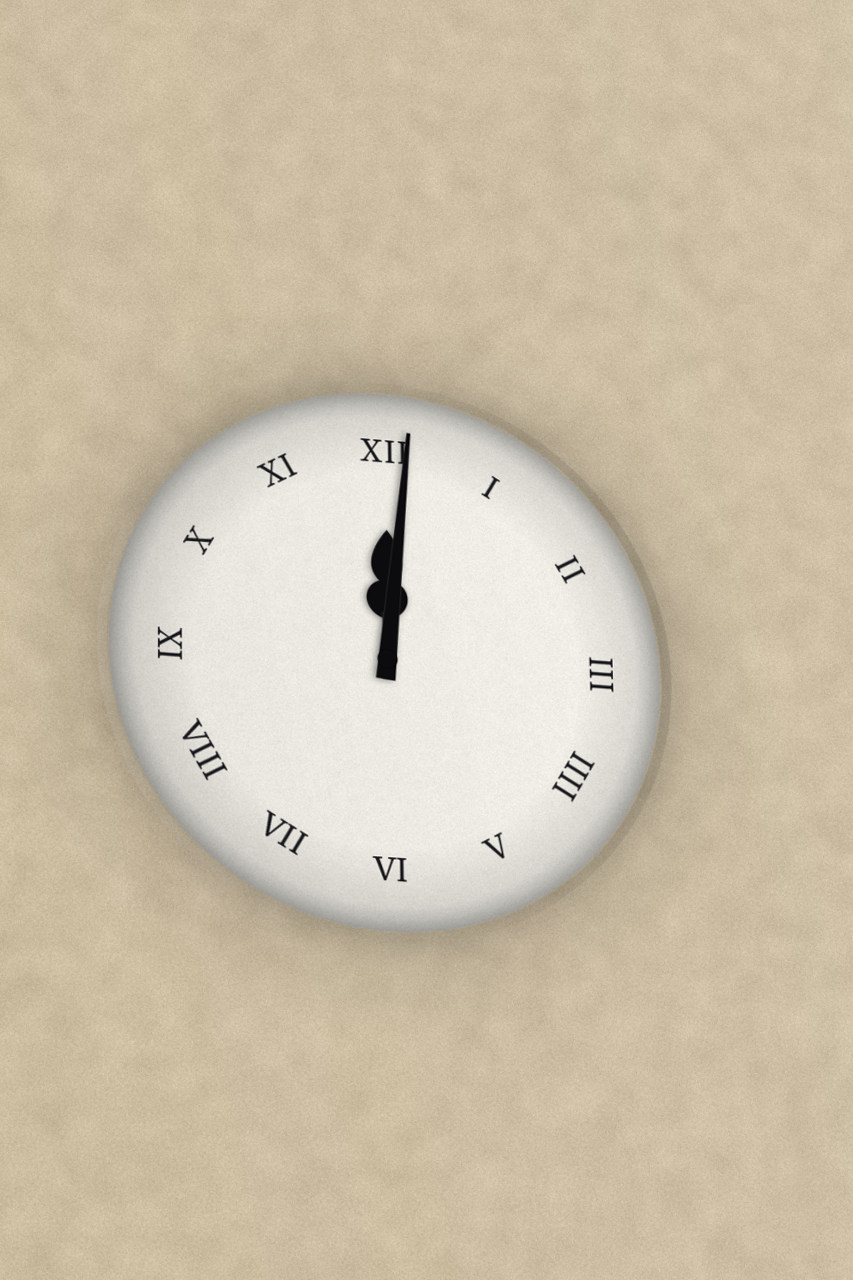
**12:01**
